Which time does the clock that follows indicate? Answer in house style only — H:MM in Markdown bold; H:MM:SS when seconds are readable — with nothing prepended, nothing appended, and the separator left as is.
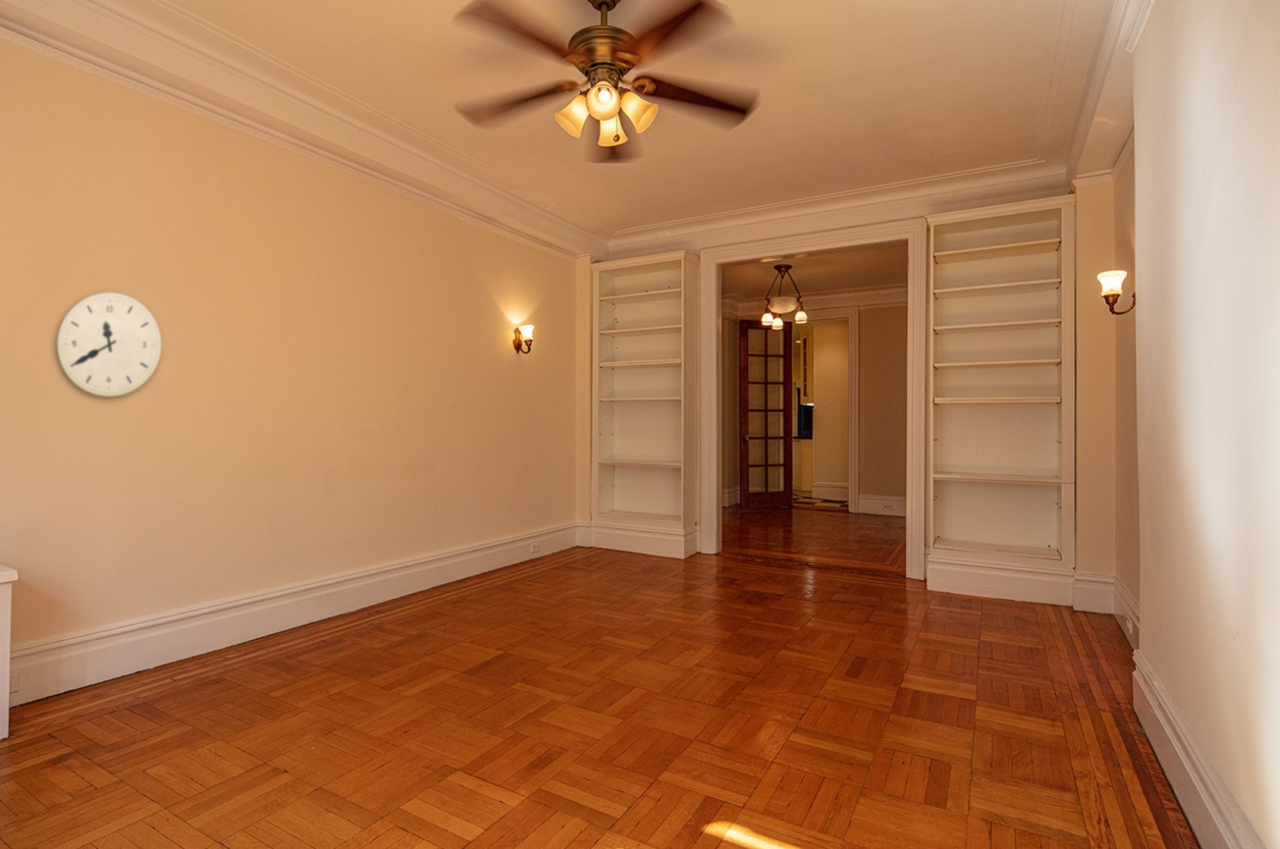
**11:40**
